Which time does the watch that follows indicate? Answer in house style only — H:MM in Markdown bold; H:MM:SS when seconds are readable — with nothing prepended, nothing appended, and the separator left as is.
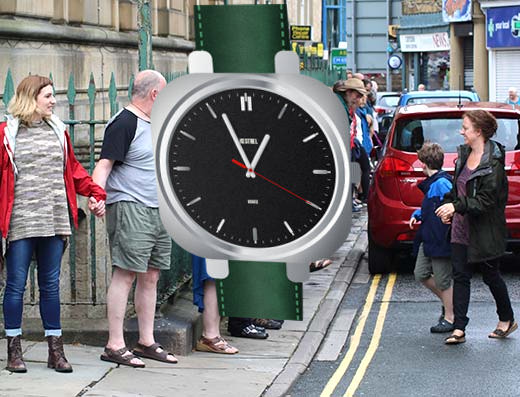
**12:56:20**
